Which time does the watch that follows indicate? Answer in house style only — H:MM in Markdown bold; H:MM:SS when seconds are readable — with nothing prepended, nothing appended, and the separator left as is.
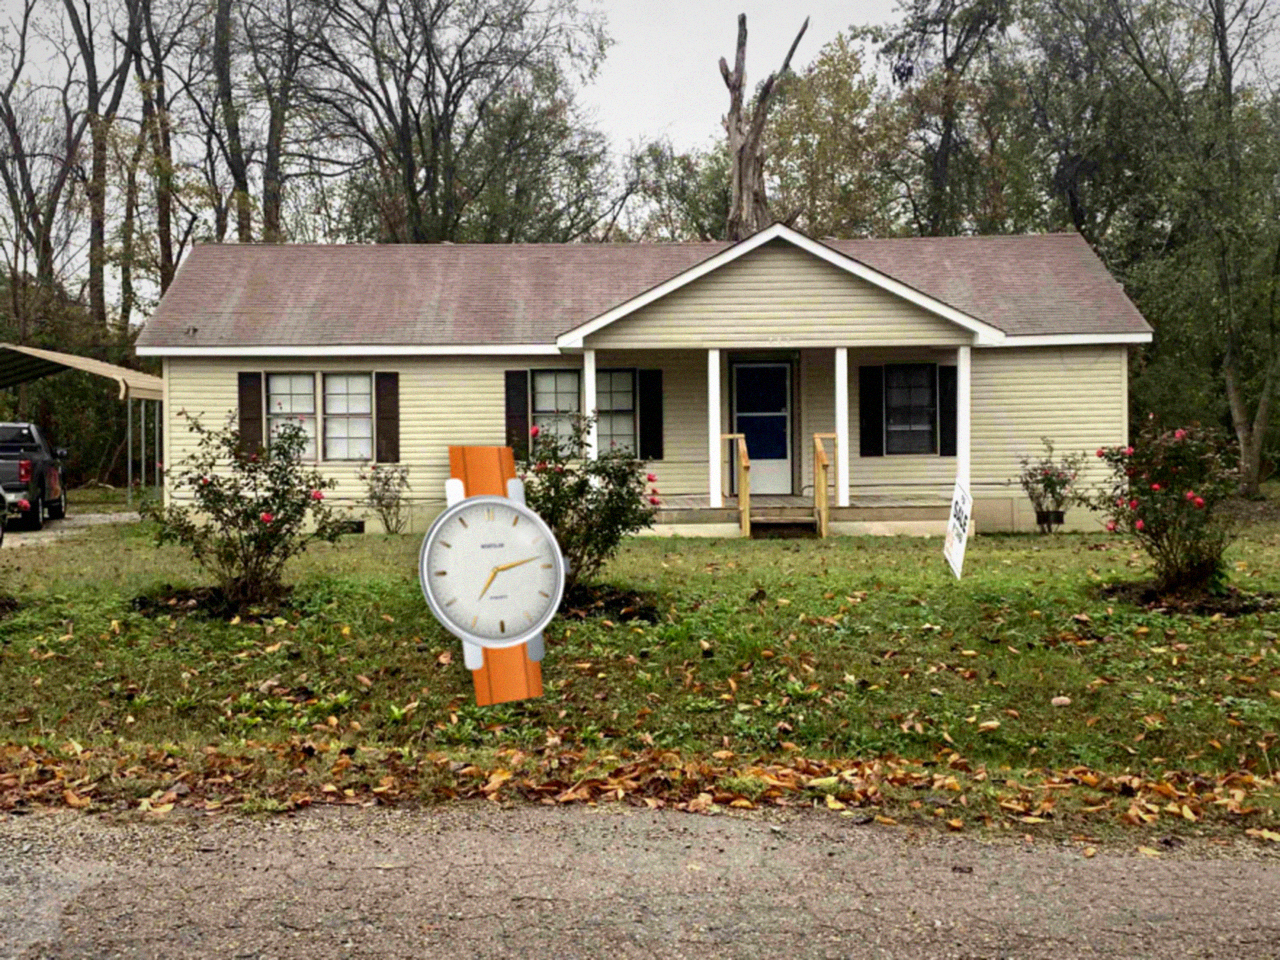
**7:13**
